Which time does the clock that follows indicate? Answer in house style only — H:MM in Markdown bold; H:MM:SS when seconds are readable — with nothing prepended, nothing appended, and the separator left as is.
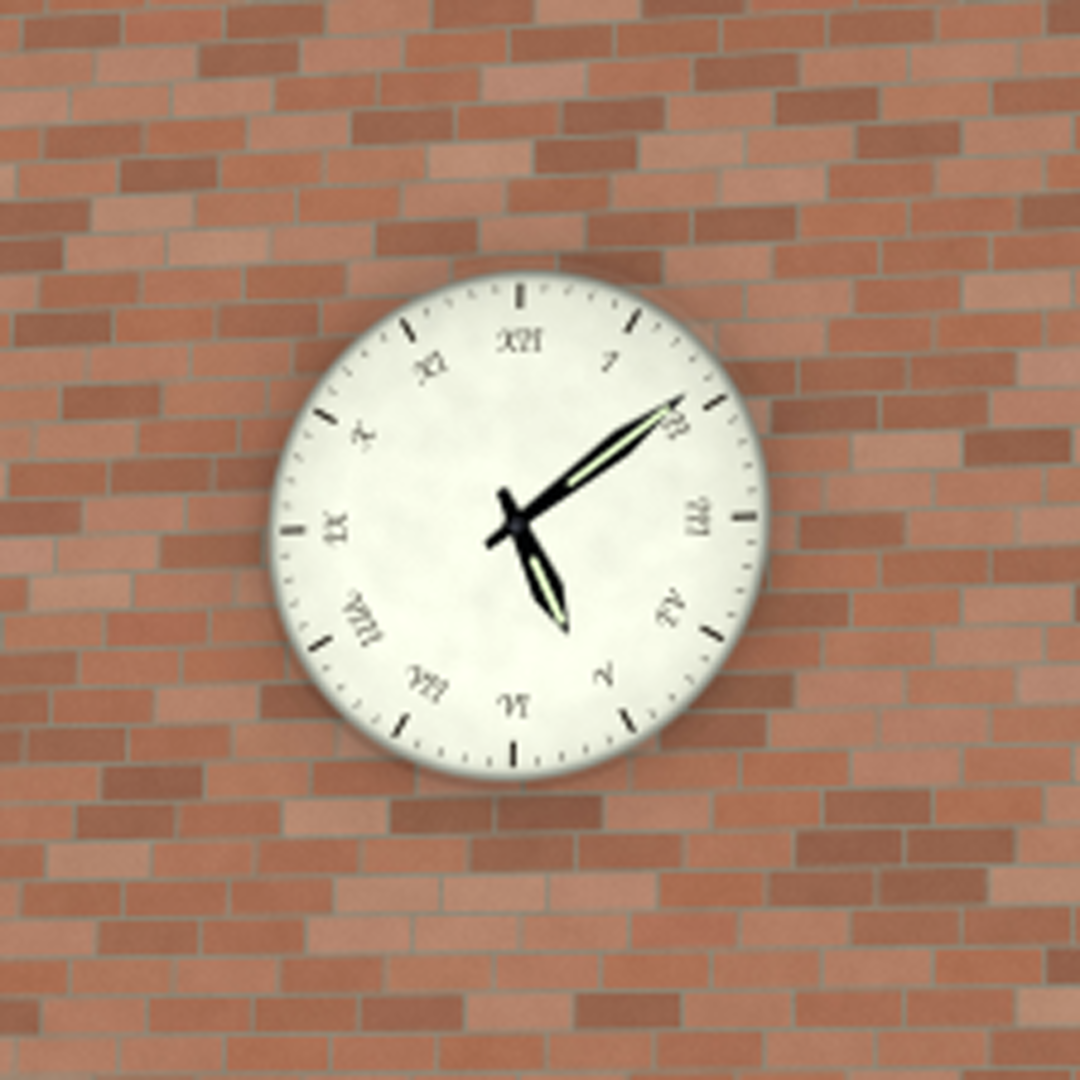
**5:09**
